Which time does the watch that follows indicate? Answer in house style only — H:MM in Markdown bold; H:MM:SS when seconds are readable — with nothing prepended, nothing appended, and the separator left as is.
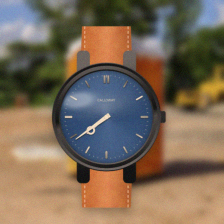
**7:39**
